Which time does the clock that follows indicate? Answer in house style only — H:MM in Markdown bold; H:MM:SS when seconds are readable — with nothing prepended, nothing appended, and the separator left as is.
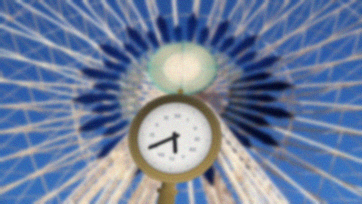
**5:40**
